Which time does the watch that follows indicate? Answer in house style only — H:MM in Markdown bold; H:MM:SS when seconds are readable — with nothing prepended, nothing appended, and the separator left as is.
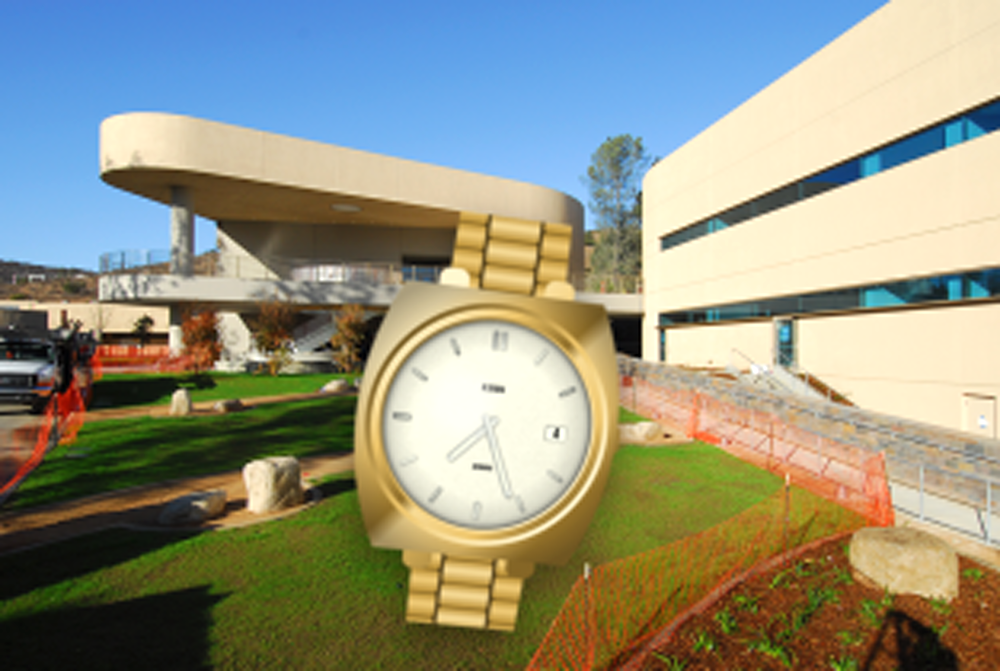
**7:26**
